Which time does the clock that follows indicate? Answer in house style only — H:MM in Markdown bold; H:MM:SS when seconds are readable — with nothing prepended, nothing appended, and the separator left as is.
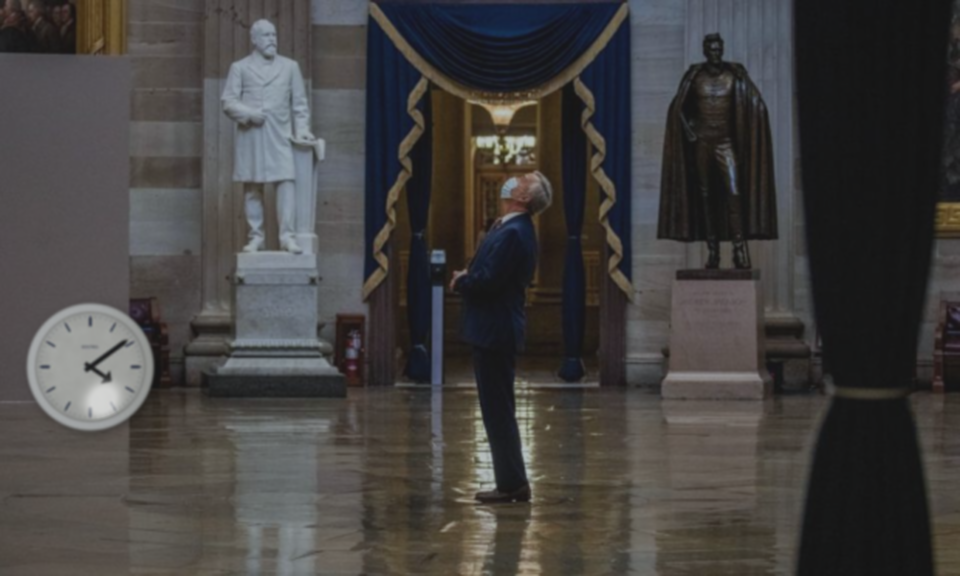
**4:09**
